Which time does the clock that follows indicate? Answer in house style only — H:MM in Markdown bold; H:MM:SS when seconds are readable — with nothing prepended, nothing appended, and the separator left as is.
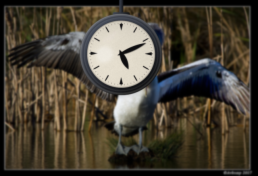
**5:11**
